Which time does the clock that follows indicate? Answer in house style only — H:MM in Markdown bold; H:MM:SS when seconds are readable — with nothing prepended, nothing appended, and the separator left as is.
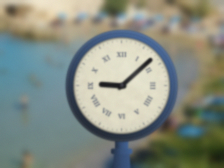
**9:08**
